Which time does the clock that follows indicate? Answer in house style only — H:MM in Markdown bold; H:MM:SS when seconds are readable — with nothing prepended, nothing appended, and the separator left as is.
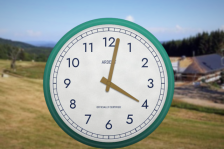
**4:02**
